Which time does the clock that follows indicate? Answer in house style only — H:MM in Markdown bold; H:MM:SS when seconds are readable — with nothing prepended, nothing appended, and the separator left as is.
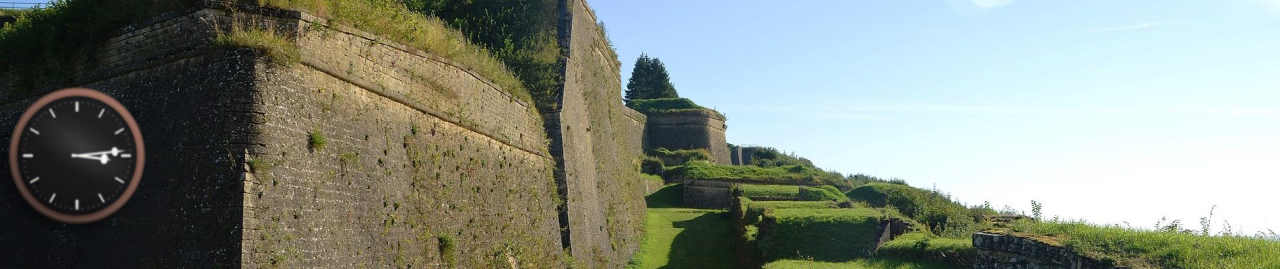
**3:14**
